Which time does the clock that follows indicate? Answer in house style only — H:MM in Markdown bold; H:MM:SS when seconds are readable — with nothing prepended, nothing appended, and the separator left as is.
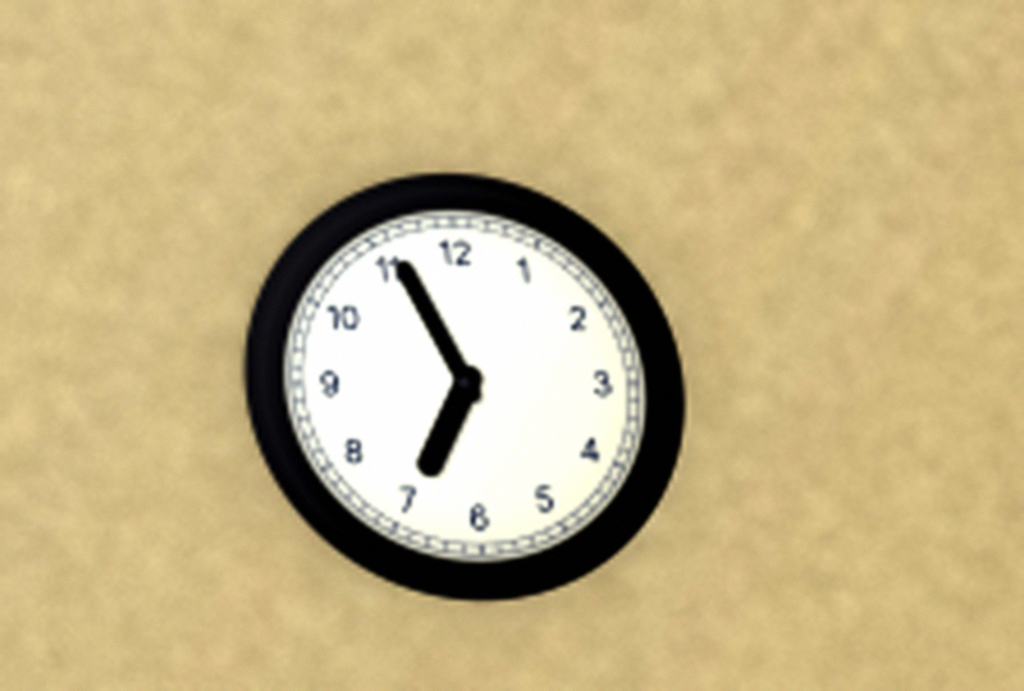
**6:56**
